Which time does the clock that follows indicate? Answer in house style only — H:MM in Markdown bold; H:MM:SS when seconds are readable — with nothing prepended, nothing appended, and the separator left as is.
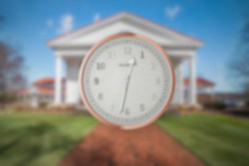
**12:32**
